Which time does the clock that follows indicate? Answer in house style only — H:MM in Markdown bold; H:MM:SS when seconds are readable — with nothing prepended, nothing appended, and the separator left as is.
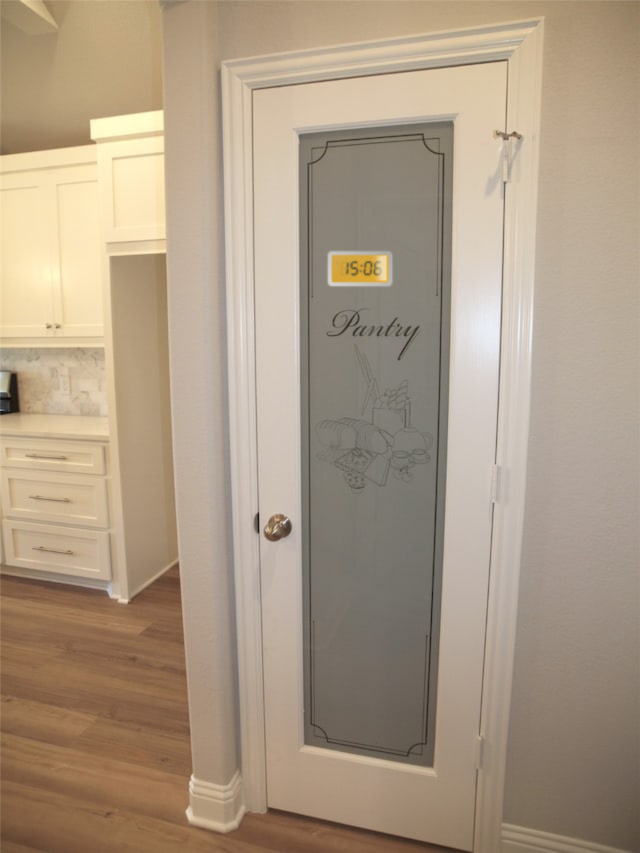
**15:06**
